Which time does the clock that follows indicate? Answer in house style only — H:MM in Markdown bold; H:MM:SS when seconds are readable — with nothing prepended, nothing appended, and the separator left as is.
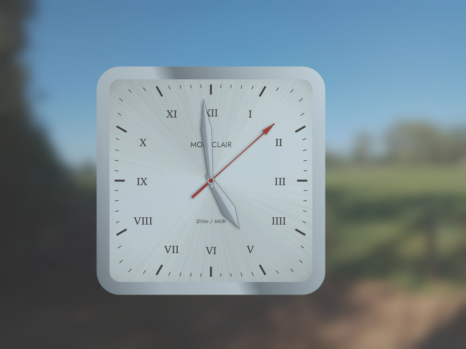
**4:59:08**
